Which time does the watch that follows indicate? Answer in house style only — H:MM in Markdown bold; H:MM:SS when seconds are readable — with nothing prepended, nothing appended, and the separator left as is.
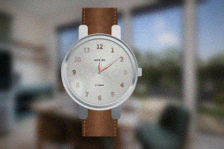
**12:09**
